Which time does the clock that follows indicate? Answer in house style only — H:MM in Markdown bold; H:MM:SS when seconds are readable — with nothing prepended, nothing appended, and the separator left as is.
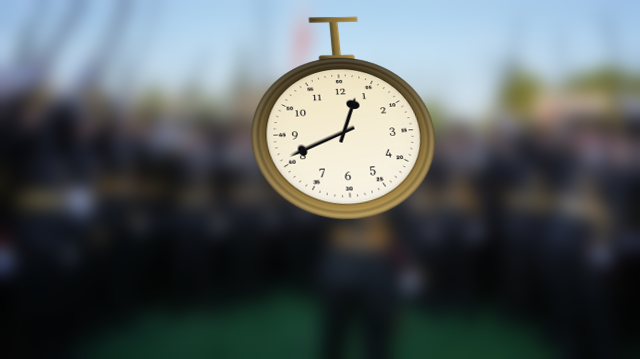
**12:41**
